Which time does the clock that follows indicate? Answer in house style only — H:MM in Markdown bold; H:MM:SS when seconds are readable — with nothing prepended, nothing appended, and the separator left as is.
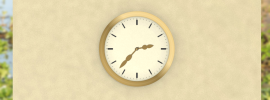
**2:37**
